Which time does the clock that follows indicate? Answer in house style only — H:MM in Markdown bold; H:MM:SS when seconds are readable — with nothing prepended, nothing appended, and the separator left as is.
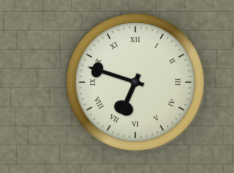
**6:48**
